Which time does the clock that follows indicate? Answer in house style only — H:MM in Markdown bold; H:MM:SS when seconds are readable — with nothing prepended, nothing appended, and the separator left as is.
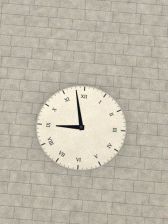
**8:58**
